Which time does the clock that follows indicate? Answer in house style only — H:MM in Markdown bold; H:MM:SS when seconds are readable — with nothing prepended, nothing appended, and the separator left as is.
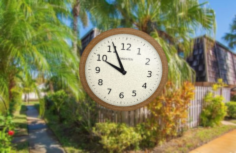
**9:56**
